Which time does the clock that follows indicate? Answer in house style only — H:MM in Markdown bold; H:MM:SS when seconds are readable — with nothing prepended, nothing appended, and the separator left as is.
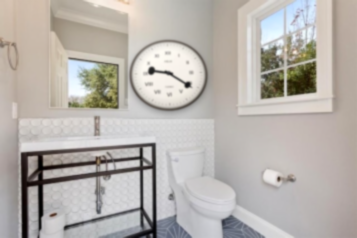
**9:21**
